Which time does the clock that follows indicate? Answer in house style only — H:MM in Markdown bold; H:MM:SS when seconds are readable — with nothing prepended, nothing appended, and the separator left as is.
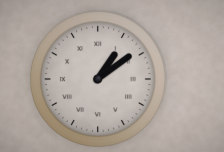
**1:09**
